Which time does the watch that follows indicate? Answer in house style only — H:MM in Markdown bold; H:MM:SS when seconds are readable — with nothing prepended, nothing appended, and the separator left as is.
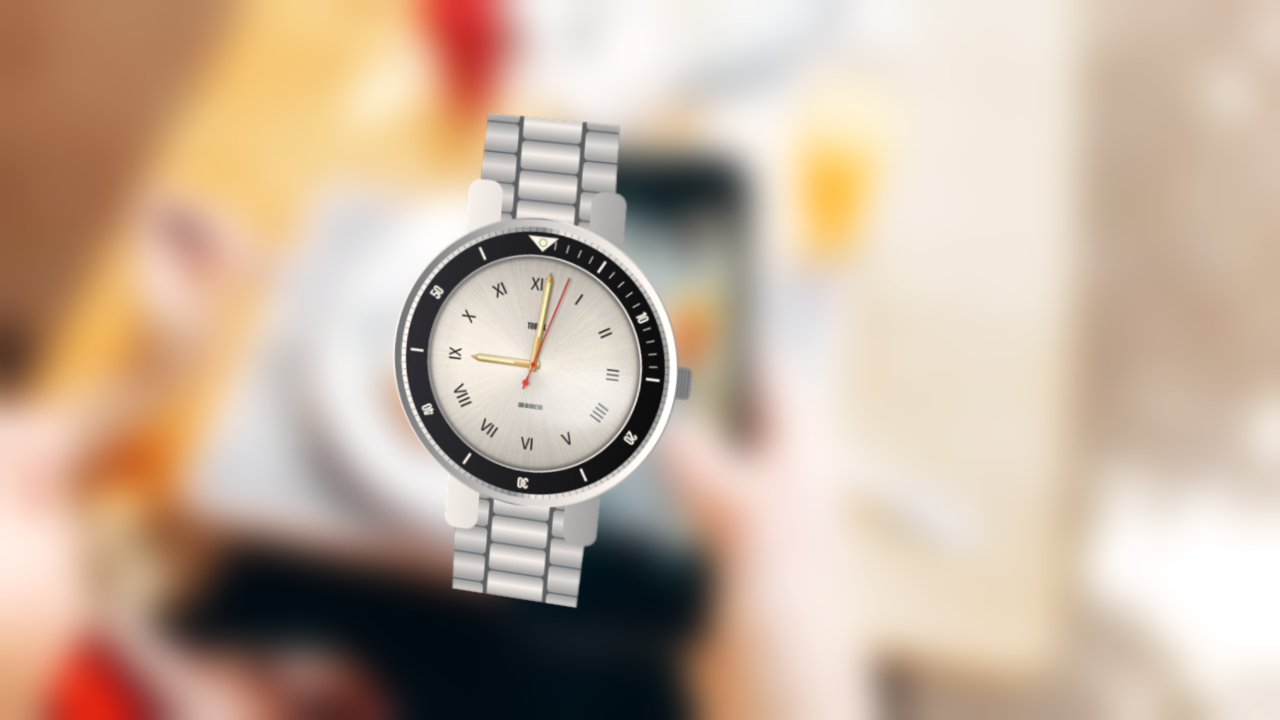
**9:01:03**
